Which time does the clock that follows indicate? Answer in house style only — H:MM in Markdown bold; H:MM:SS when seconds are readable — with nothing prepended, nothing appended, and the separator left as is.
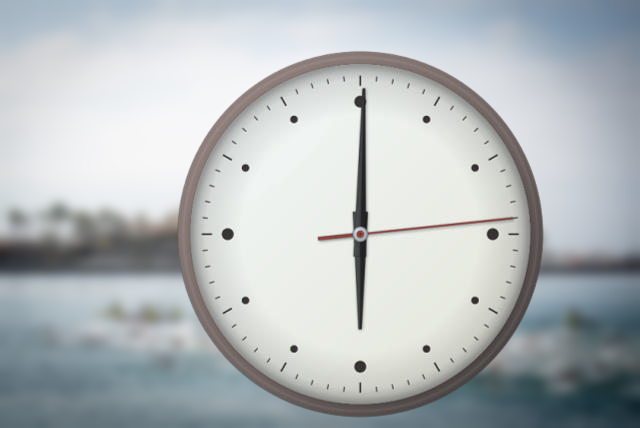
**6:00:14**
